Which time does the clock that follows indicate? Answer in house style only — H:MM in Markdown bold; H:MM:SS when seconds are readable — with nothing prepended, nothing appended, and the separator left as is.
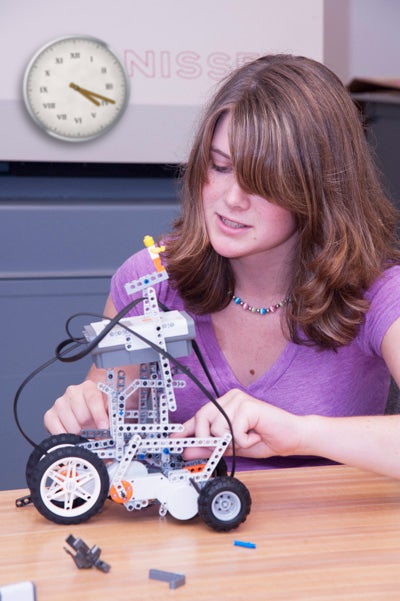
**4:19**
